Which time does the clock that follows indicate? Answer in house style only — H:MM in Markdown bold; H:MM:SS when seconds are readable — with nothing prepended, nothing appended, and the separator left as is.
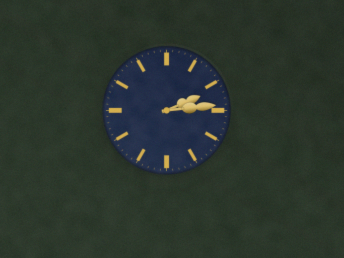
**2:14**
